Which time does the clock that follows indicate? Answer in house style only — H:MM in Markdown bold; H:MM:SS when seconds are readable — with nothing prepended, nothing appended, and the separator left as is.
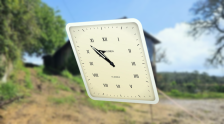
**10:53**
